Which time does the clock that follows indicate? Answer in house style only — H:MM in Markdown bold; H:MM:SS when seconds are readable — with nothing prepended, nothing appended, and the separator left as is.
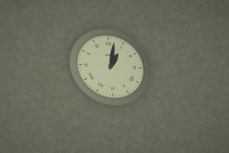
**1:02**
